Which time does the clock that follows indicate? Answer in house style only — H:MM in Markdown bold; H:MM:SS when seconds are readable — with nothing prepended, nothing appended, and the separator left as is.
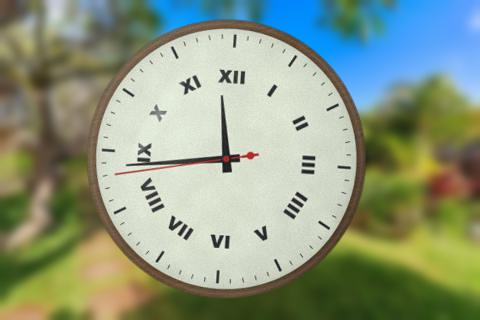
**11:43:43**
